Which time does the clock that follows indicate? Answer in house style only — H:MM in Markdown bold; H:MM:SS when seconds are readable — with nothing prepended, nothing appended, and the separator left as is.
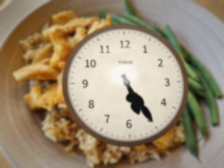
**5:25**
